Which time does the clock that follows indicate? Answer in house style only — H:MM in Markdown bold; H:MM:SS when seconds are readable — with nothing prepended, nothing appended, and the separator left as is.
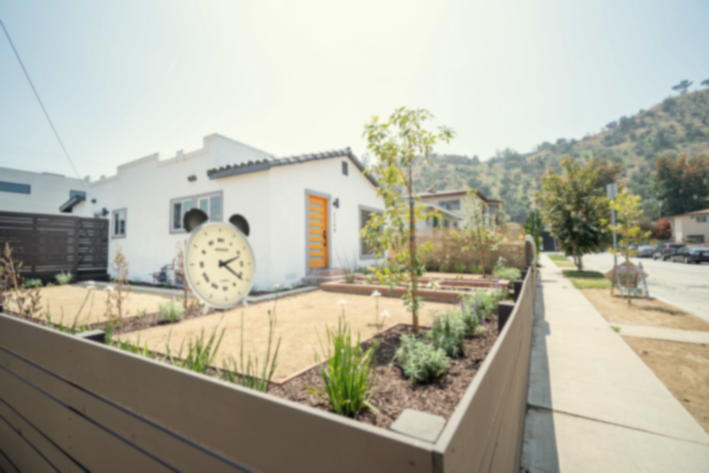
**2:21**
